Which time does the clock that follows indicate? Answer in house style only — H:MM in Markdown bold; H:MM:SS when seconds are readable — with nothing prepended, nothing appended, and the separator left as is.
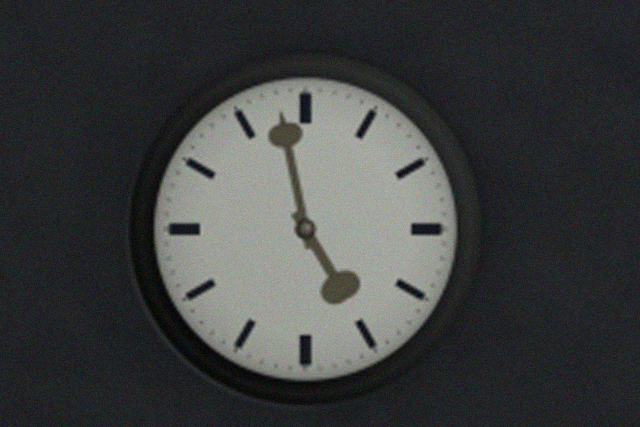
**4:58**
